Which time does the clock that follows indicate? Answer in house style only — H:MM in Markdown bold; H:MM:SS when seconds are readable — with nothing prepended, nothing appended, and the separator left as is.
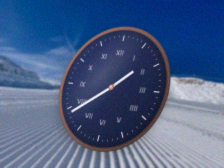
**1:39**
